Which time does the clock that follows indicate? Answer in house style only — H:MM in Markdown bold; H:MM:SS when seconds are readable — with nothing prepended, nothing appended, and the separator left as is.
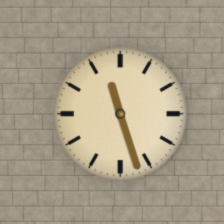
**11:27**
